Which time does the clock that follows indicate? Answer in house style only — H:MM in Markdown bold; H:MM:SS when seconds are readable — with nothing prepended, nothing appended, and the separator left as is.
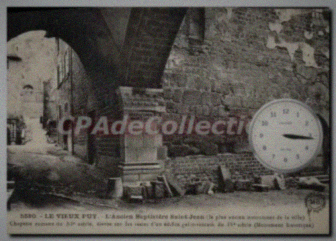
**3:16**
